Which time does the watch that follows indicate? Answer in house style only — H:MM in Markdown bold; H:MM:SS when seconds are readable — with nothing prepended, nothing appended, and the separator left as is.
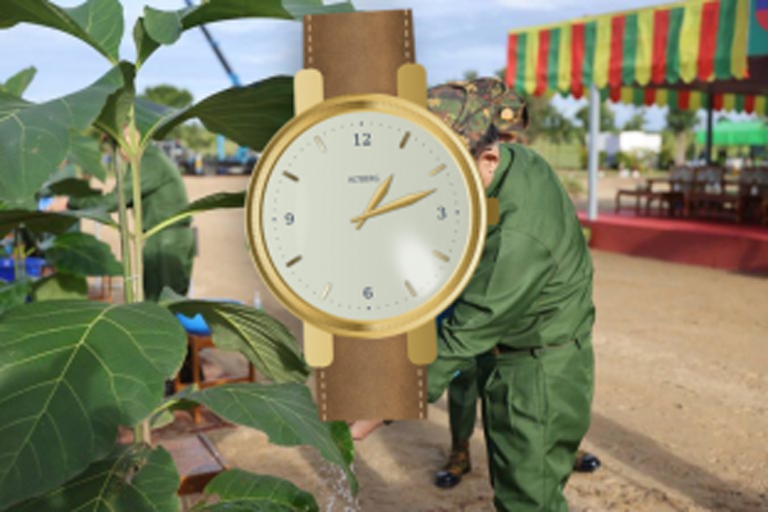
**1:12**
